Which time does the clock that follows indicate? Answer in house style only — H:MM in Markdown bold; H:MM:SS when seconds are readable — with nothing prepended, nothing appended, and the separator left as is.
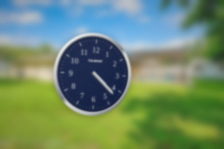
**4:22**
